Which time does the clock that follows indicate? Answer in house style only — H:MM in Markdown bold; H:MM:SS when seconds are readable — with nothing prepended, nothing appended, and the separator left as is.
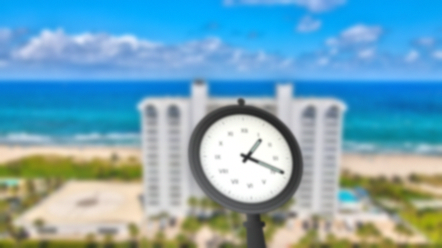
**1:19**
